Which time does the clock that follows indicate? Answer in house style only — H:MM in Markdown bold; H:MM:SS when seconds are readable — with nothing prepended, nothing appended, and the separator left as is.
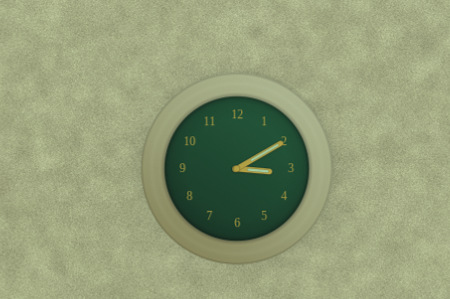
**3:10**
